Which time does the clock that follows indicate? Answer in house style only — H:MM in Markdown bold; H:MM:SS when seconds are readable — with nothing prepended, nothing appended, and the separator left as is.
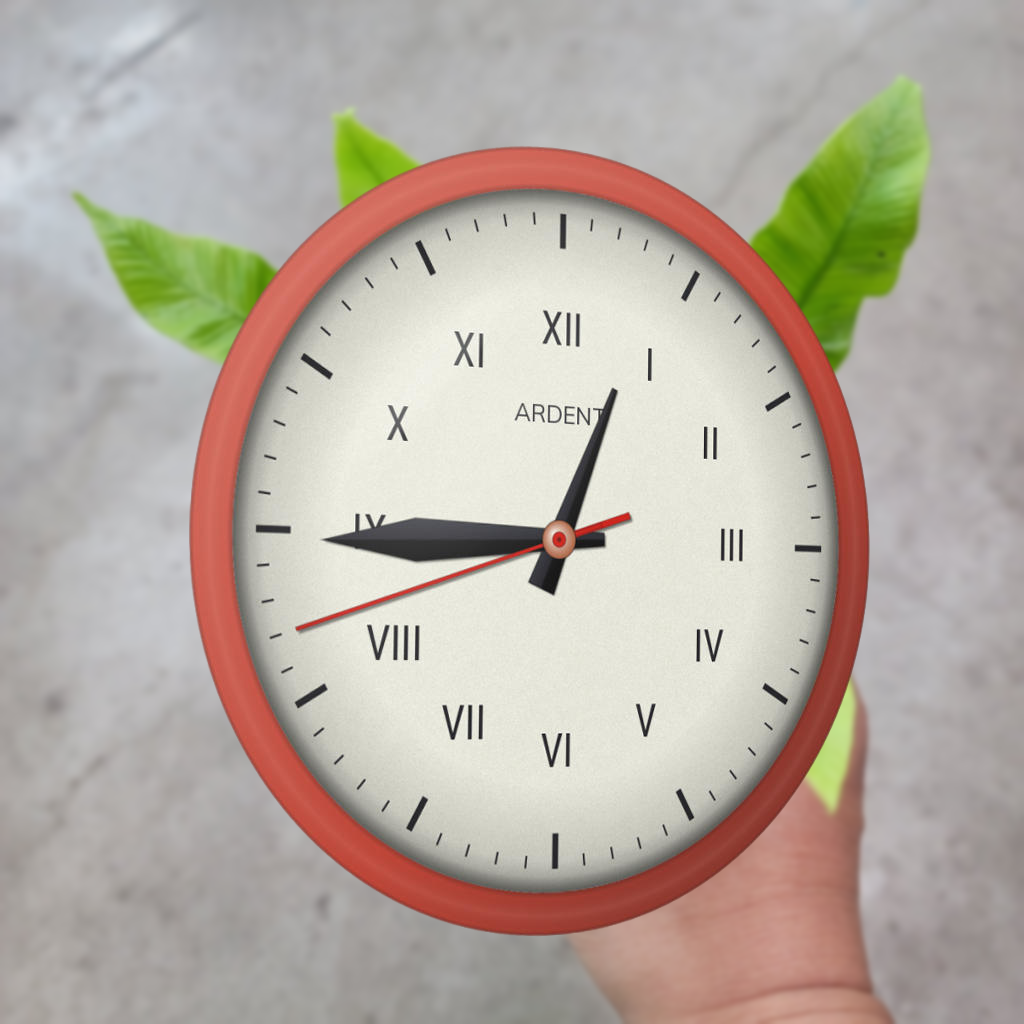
**12:44:42**
